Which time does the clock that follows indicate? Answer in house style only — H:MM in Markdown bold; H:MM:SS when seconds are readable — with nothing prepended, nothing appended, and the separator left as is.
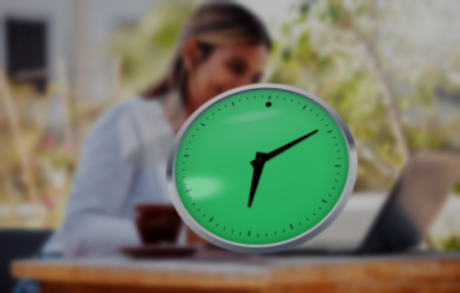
**6:09**
